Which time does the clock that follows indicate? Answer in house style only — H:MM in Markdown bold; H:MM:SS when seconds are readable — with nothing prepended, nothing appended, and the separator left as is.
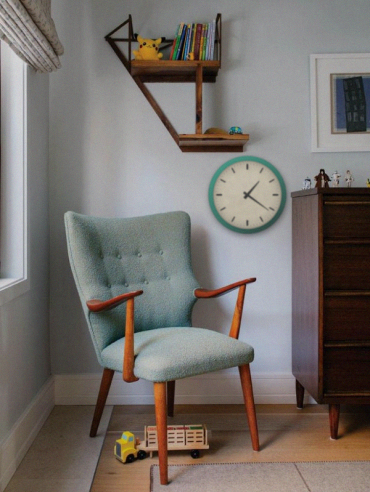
**1:21**
